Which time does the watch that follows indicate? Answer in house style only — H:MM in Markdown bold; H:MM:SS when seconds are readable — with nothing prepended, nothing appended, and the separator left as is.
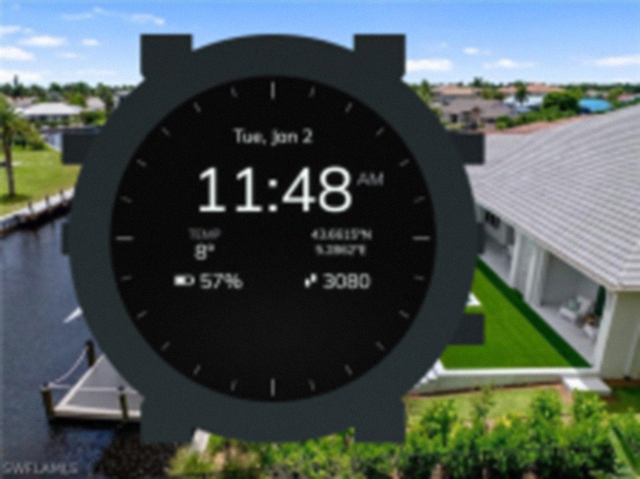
**11:48**
